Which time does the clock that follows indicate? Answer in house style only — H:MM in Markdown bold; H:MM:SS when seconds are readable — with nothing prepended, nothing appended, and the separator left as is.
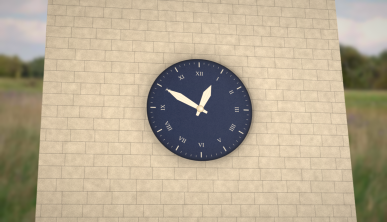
**12:50**
